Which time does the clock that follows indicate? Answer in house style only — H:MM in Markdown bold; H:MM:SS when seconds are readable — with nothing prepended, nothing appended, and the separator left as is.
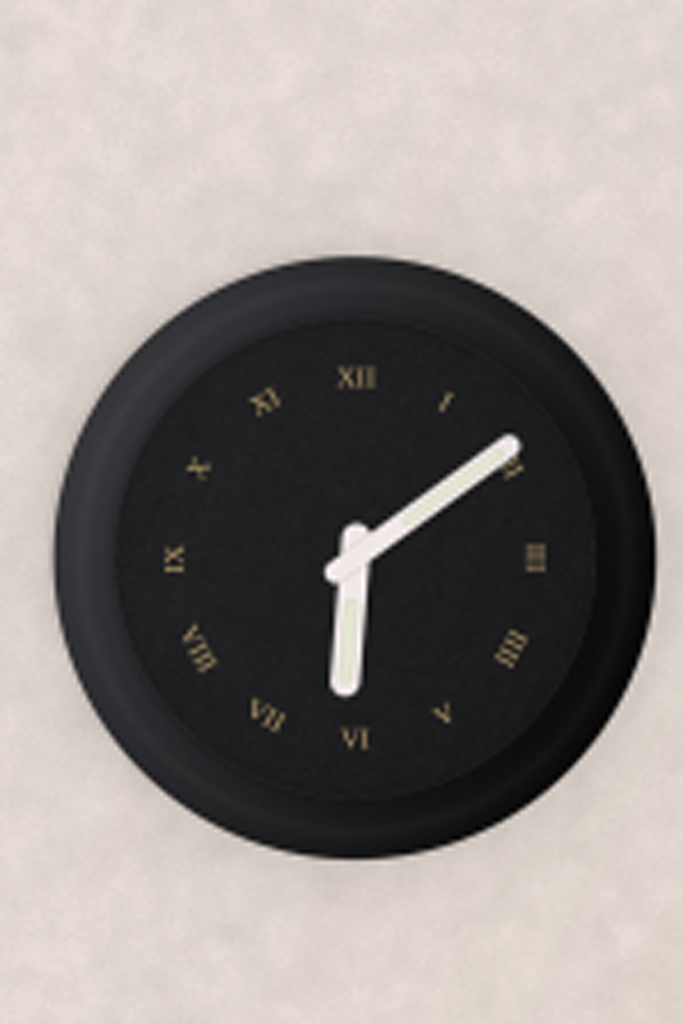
**6:09**
